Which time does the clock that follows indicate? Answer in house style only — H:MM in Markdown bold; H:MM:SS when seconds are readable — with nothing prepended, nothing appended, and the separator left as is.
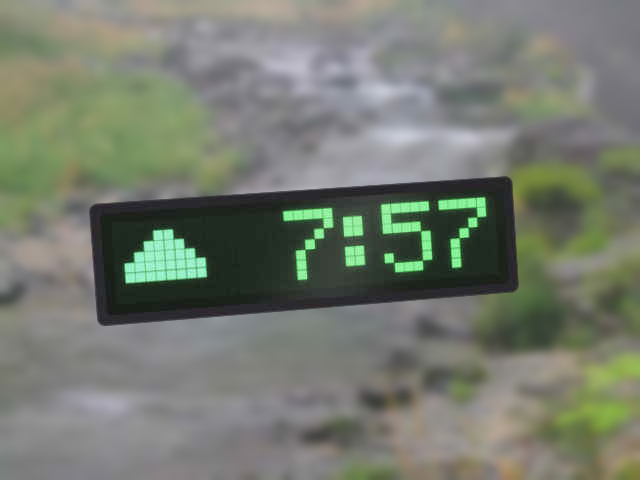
**7:57**
